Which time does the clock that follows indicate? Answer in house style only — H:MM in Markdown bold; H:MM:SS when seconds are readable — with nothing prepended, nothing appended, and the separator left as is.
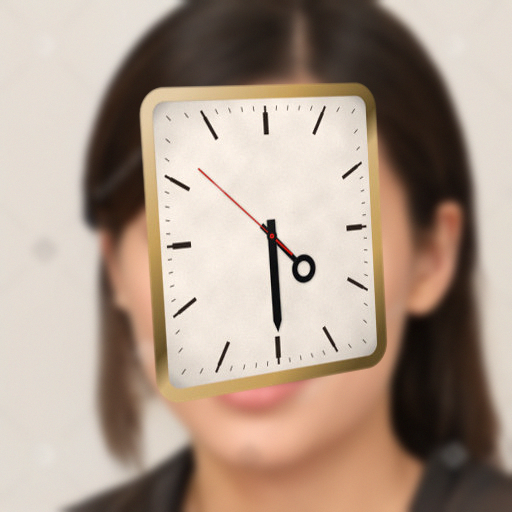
**4:29:52**
